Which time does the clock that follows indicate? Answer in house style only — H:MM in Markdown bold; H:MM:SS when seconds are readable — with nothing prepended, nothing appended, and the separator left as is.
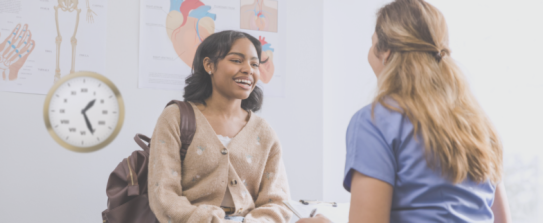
**1:26**
